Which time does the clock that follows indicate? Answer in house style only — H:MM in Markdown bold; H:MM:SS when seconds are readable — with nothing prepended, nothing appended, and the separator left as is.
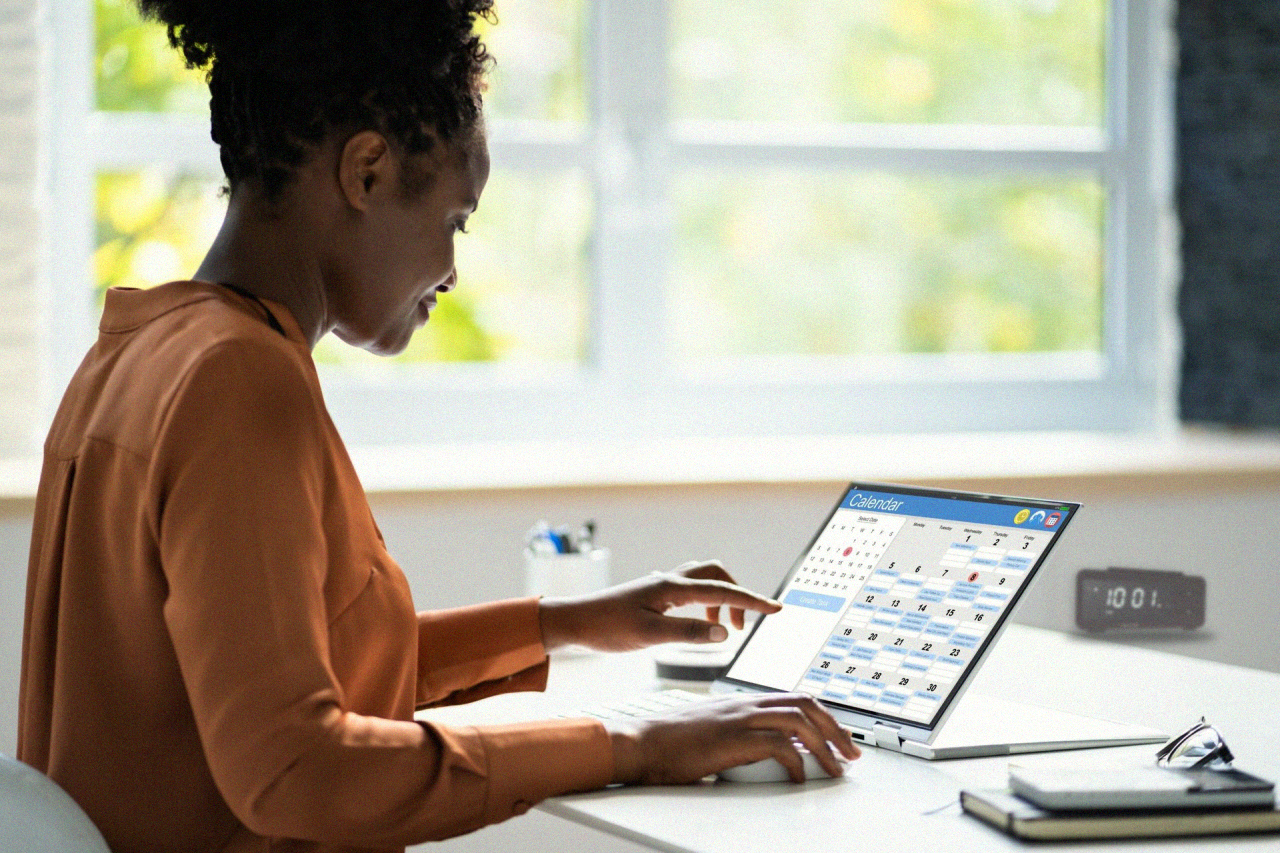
**10:01**
